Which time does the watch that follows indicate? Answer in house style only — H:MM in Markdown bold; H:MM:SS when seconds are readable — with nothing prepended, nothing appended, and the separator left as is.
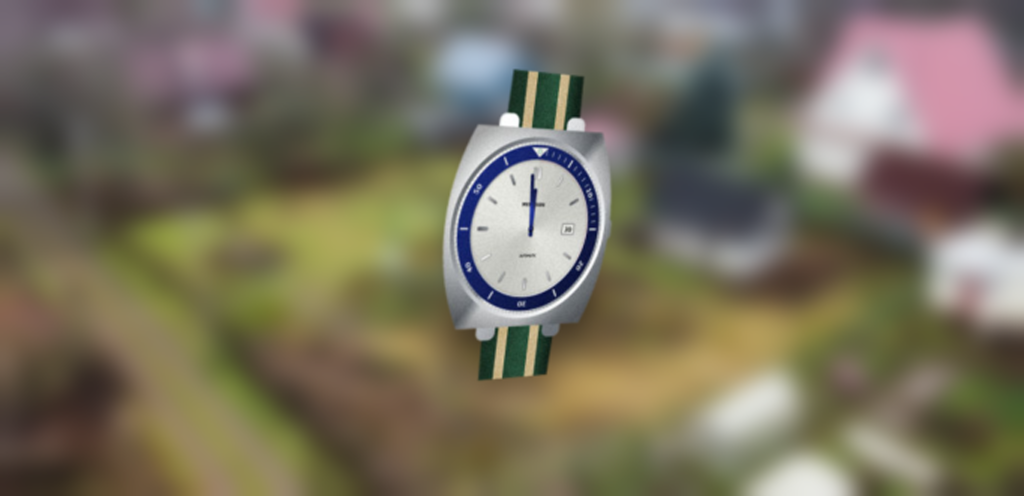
**11:59**
